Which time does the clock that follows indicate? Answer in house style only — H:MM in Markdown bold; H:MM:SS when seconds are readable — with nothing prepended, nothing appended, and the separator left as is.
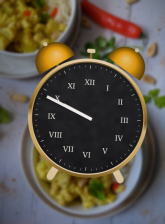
**9:49**
